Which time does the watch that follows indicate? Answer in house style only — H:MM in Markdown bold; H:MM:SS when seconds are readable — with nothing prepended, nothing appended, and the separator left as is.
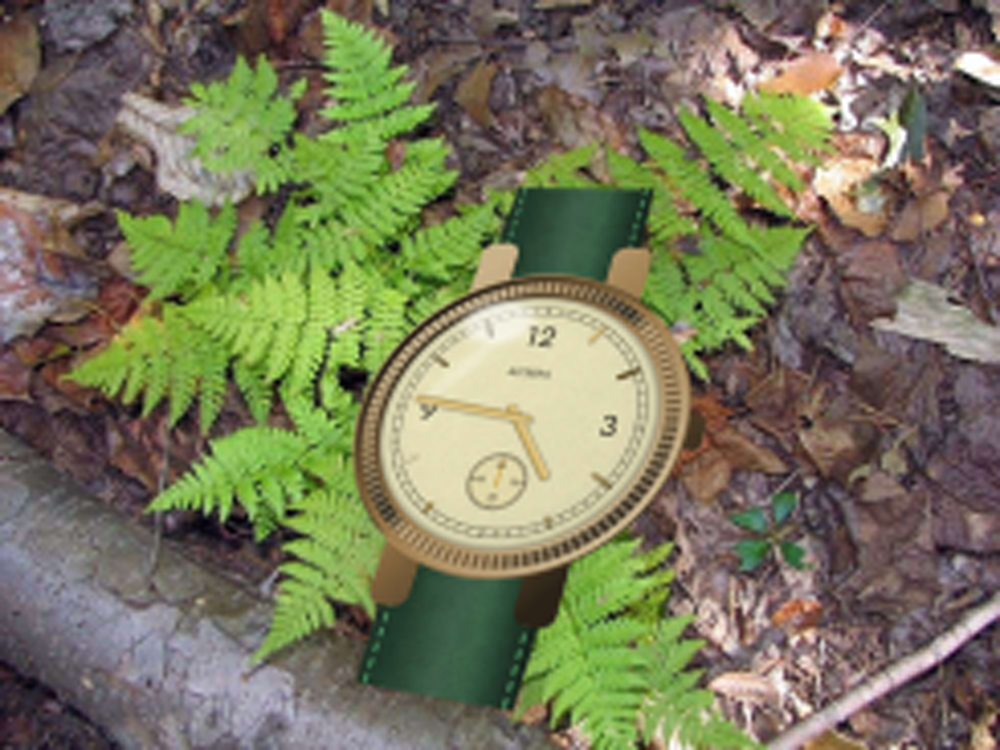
**4:46**
